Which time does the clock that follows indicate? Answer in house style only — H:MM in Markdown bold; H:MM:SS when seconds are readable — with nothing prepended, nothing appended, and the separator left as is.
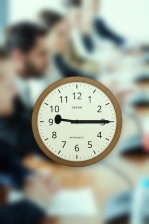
**9:15**
